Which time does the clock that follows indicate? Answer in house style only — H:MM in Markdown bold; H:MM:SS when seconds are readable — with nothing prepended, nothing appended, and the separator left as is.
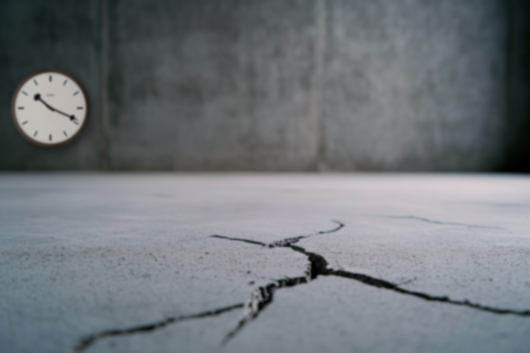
**10:19**
